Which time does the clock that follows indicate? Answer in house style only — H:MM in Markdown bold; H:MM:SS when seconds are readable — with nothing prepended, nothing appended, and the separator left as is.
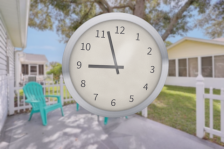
**8:57**
